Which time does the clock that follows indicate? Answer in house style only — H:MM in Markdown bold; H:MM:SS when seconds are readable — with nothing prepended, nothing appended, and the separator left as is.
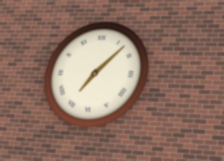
**7:07**
